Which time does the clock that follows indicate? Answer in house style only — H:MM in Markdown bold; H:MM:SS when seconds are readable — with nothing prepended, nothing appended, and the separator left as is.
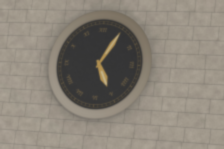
**5:05**
